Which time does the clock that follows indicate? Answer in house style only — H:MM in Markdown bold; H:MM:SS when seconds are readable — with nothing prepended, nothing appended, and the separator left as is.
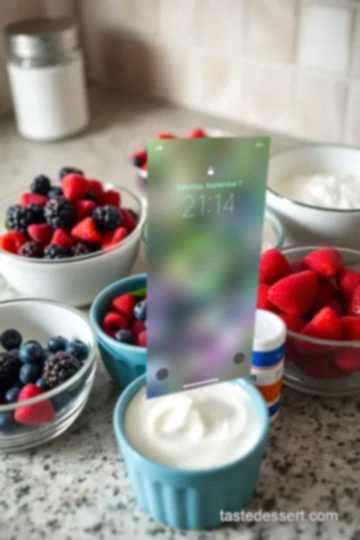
**21:14**
